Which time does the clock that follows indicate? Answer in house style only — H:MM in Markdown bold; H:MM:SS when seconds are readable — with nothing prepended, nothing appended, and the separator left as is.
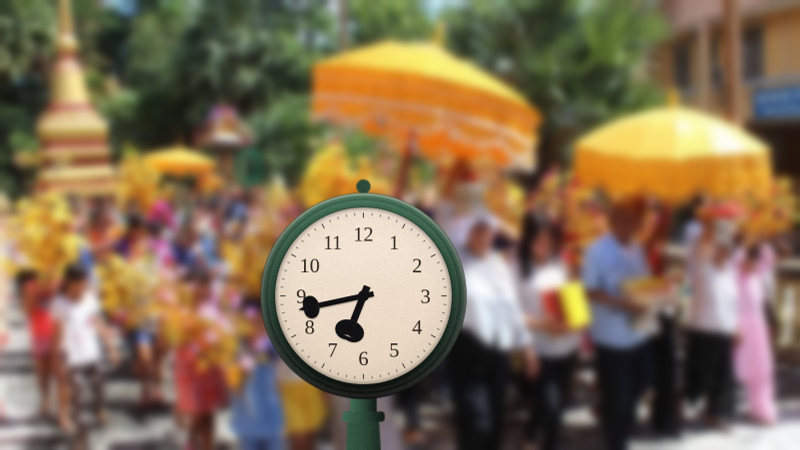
**6:43**
